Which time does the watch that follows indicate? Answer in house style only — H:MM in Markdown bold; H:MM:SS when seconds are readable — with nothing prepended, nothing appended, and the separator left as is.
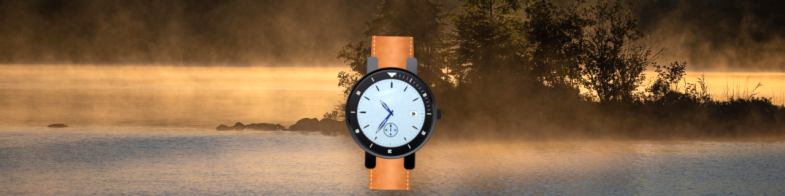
**10:36**
